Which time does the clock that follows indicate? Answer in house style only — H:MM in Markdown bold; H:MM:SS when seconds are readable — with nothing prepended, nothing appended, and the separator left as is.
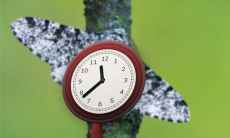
**11:38**
